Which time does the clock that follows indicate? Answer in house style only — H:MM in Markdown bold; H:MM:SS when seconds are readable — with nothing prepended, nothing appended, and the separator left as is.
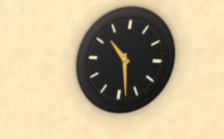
**10:28**
